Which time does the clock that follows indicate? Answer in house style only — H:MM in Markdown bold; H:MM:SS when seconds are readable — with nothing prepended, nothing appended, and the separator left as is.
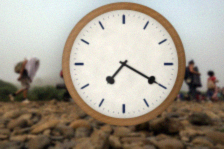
**7:20**
